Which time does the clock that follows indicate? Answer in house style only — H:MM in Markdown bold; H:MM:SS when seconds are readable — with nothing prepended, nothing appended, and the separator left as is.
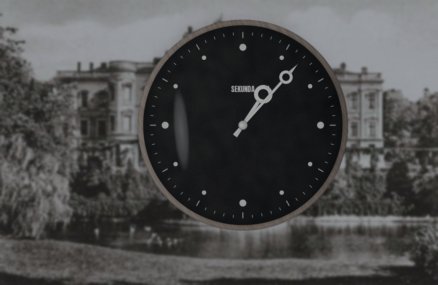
**1:07**
